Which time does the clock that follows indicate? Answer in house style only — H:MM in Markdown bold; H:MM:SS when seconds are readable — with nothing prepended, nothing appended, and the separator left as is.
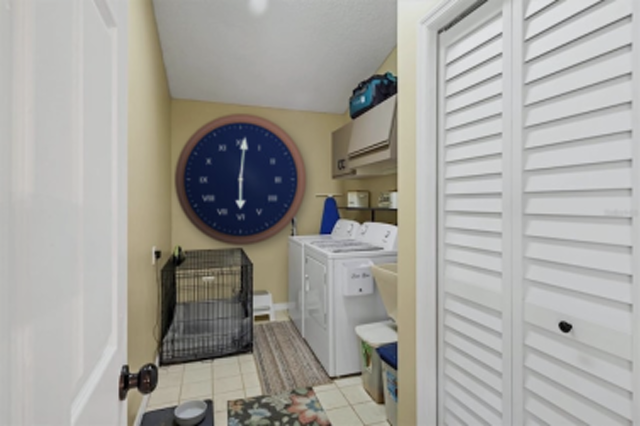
**6:01**
